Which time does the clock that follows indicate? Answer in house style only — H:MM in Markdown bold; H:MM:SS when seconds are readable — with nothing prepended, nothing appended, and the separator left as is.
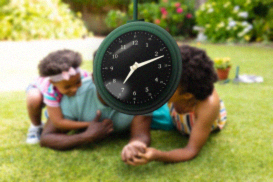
**7:12**
